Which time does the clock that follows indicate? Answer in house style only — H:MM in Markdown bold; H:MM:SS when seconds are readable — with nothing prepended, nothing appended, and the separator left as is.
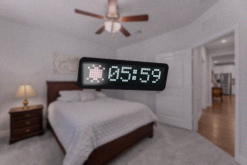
**5:59**
